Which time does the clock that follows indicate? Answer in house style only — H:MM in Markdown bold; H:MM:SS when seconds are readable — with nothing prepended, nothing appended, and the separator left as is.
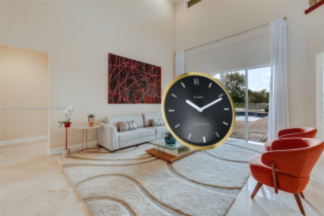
**10:11**
